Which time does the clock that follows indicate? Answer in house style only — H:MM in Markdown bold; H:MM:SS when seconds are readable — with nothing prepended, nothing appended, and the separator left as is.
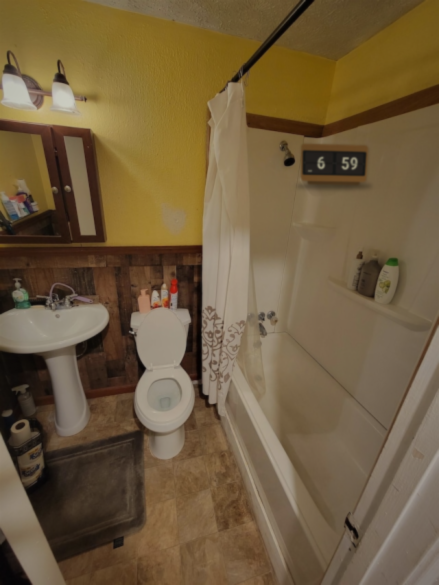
**6:59**
